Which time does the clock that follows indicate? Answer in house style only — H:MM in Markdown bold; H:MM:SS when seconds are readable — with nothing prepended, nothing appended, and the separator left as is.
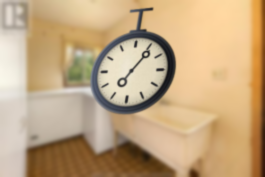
**7:06**
